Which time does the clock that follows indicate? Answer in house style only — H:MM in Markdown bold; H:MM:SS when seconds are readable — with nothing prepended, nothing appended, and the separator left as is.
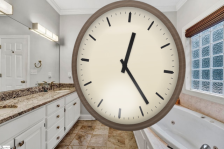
**12:23**
